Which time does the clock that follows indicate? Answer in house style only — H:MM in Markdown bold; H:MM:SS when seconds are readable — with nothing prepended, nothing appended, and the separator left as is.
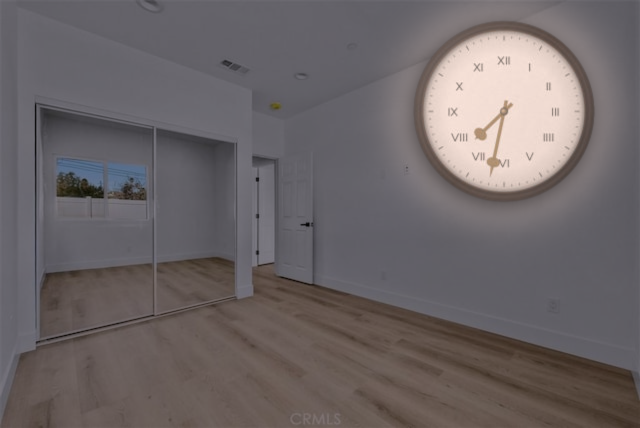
**7:32**
